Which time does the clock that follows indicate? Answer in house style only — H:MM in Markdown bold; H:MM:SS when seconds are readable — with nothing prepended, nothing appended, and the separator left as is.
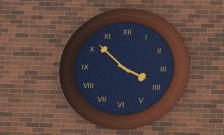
**3:52**
